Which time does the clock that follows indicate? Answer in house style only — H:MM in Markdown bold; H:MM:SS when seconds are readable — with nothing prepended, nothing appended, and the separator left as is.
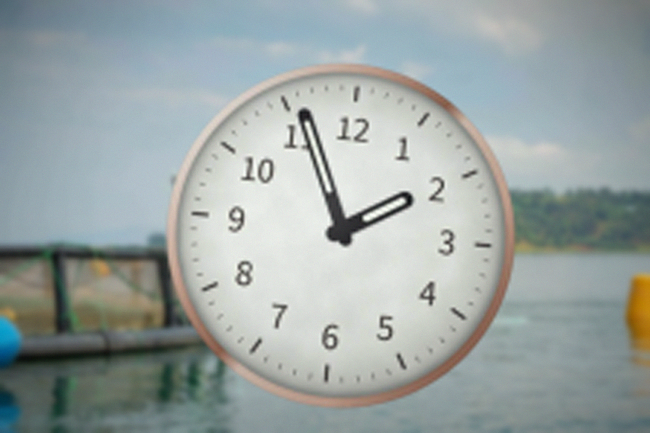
**1:56**
